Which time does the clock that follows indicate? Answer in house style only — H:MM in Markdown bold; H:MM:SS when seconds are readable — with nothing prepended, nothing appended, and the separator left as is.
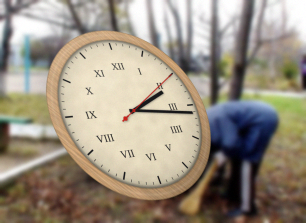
**2:16:10**
